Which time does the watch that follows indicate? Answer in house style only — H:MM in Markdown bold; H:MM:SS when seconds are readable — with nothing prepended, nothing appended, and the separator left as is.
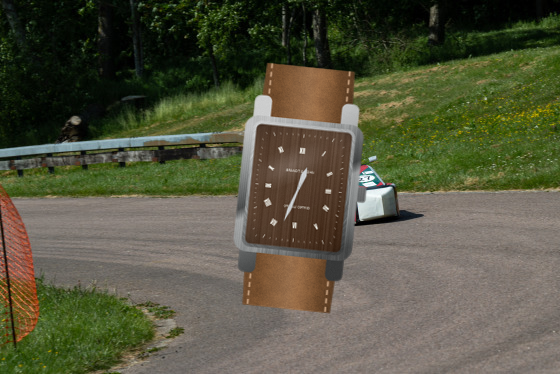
**12:33**
